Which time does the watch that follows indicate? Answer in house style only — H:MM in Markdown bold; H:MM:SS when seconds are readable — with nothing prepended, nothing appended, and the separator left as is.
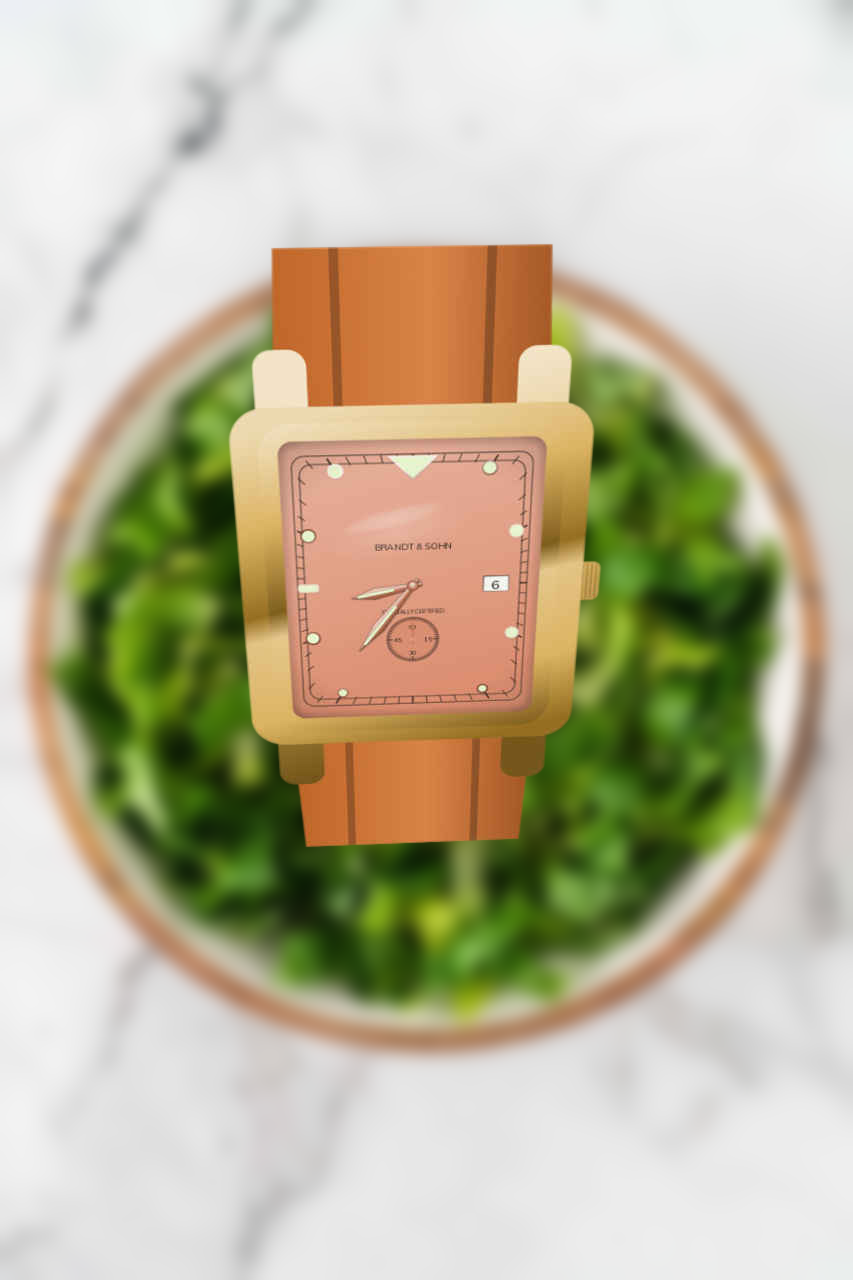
**8:36**
